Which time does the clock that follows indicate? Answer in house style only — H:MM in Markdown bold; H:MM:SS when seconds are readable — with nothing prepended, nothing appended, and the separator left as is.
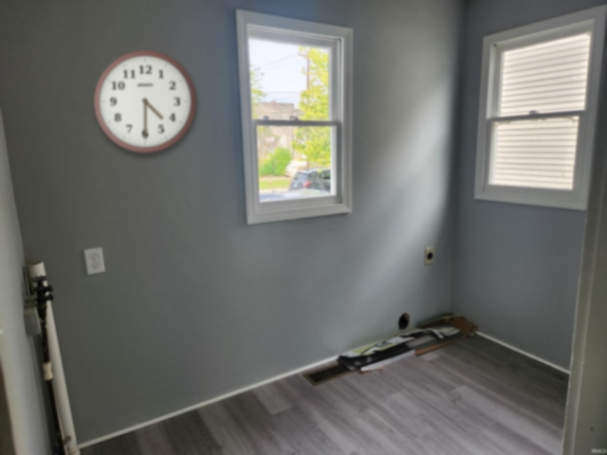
**4:30**
